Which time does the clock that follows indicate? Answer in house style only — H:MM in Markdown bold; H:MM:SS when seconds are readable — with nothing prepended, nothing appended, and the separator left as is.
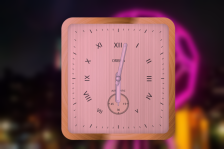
**6:02**
